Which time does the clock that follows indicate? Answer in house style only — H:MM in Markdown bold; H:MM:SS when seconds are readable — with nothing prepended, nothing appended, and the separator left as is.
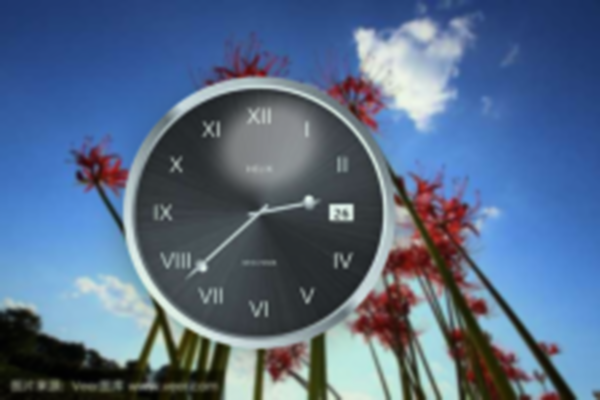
**2:38**
